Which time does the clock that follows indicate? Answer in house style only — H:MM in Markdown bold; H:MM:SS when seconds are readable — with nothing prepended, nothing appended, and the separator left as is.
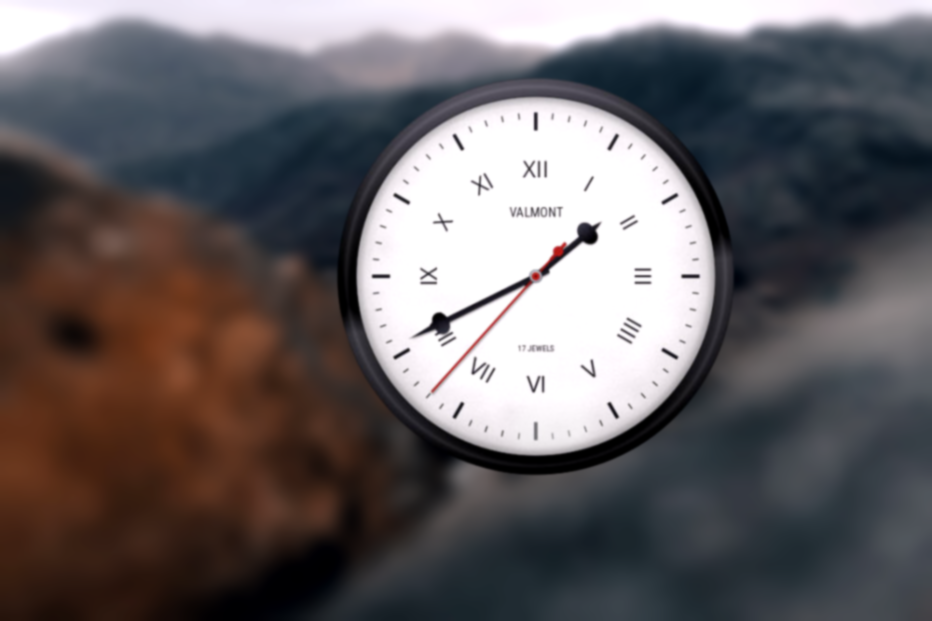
**1:40:37**
